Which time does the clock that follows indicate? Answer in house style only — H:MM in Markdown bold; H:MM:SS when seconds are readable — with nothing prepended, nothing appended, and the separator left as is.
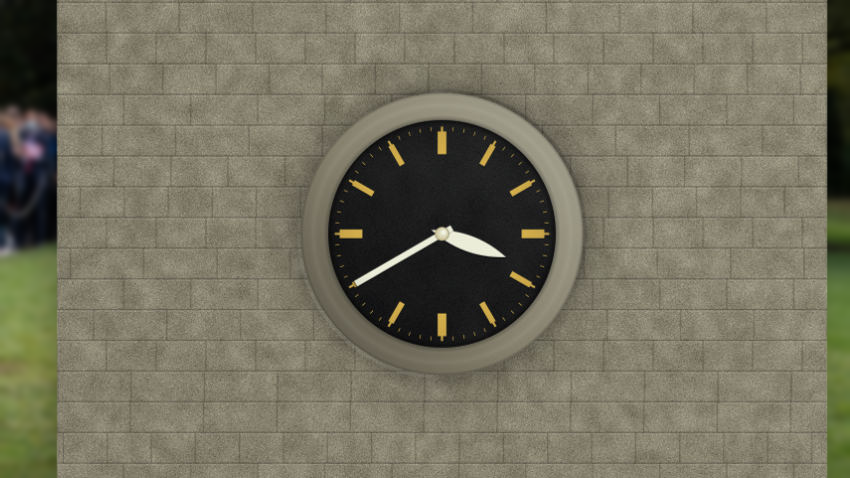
**3:40**
